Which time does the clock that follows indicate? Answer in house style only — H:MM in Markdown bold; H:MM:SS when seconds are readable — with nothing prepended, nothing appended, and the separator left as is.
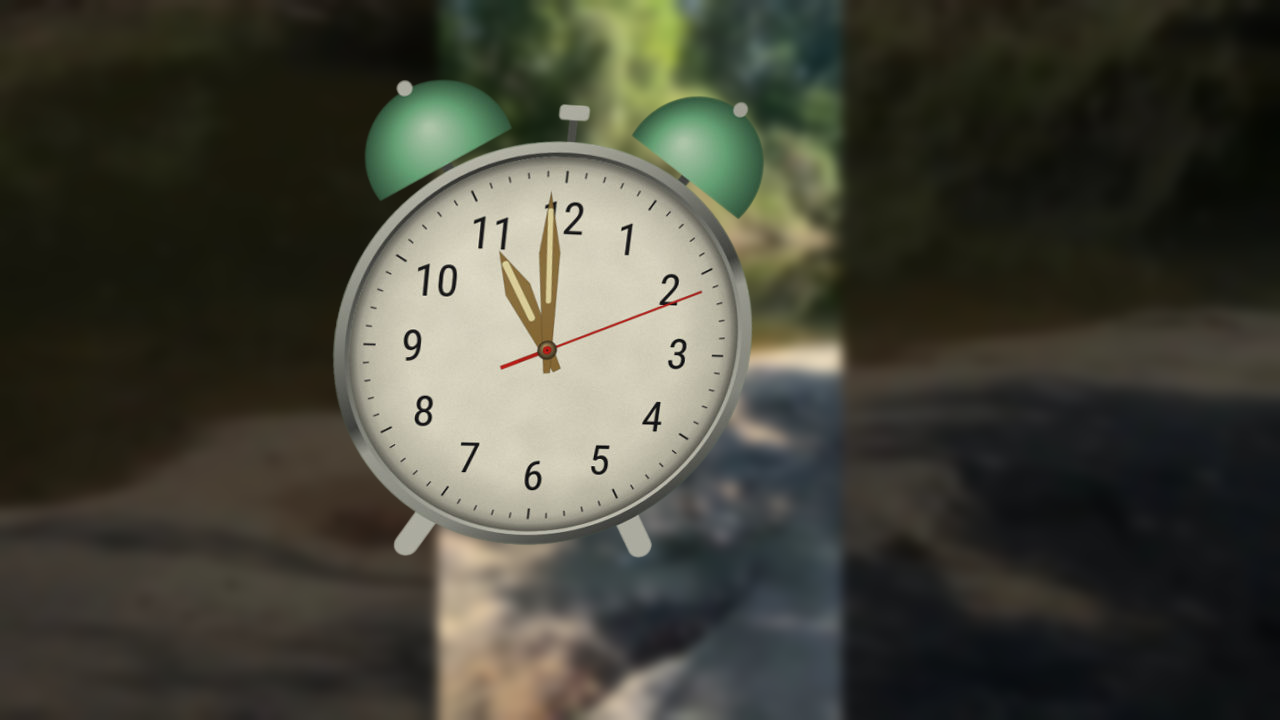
**10:59:11**
